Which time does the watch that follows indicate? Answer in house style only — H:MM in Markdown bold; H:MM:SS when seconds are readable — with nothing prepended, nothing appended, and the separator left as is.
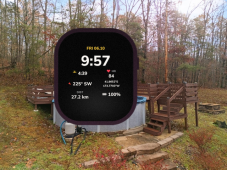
**9:57**
